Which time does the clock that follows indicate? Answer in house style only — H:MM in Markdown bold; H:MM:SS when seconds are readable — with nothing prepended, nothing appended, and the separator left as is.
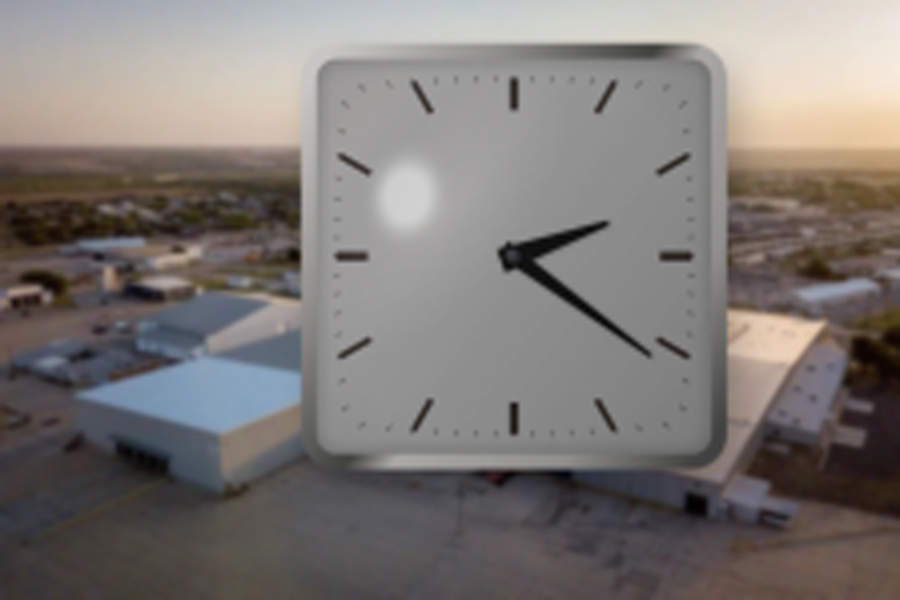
**2:21**
